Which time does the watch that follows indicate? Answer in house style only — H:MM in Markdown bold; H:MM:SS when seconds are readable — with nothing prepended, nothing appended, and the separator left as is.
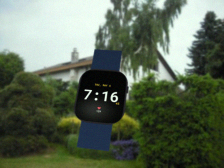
**7:16**
